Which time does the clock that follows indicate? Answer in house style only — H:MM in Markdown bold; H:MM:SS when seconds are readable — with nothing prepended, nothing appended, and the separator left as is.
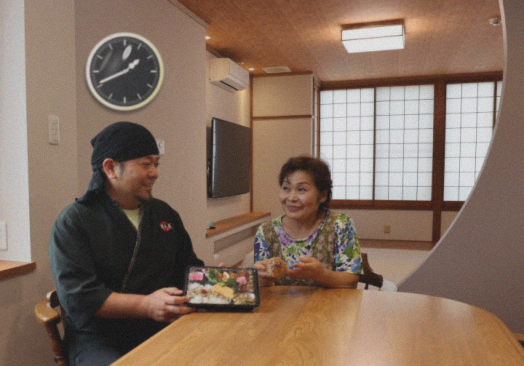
**1:41**
